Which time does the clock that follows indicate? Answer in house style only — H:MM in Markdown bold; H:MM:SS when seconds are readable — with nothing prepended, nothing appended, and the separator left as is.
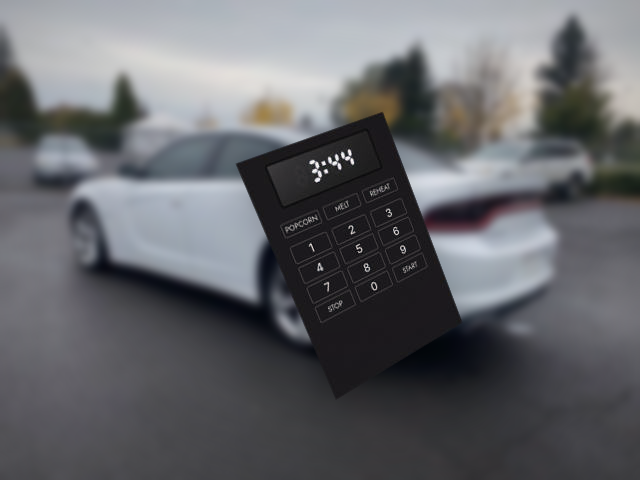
**3:44**
